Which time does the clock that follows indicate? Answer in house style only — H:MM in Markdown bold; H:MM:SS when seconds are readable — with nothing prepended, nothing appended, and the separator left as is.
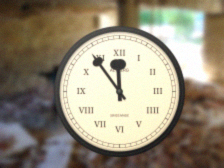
**11:54**
